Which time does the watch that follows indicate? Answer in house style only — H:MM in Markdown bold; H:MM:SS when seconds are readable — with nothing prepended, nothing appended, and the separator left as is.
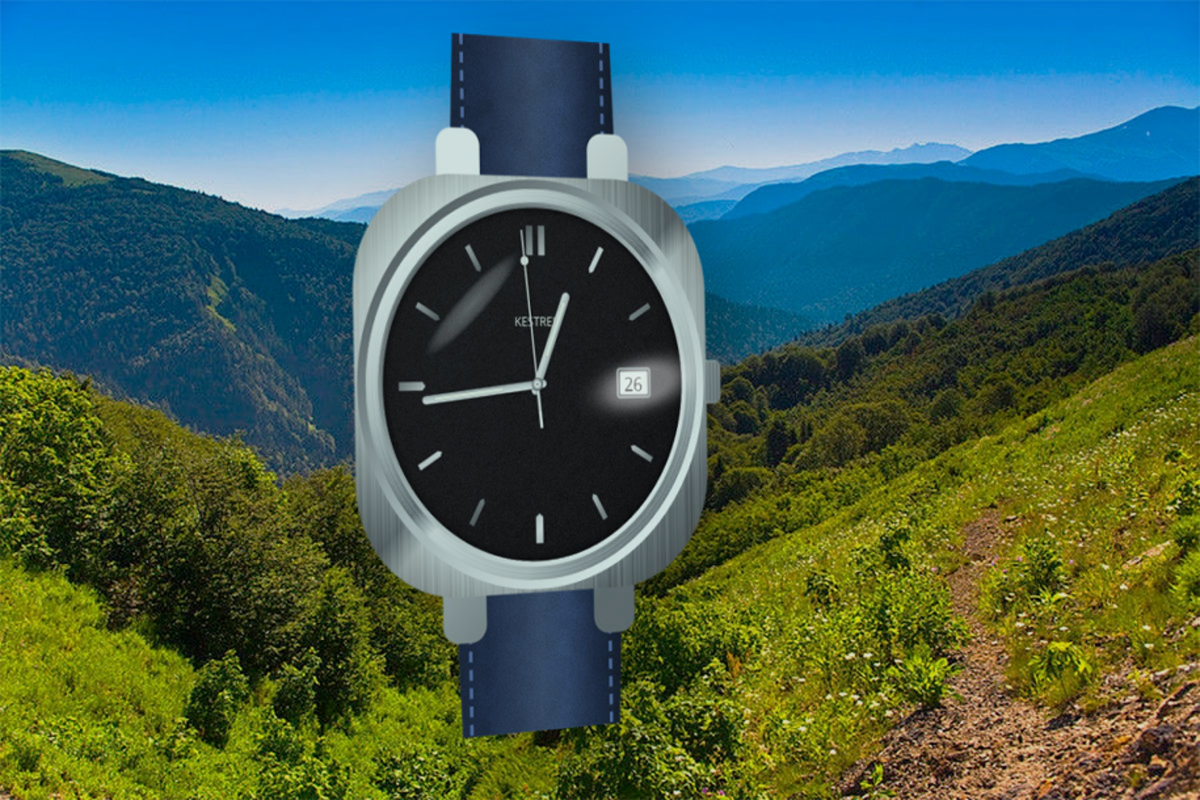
**12:43:59**
